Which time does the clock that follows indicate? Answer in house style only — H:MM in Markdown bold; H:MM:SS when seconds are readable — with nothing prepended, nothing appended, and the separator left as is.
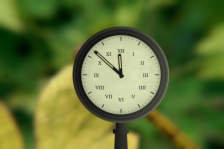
**11:52**
